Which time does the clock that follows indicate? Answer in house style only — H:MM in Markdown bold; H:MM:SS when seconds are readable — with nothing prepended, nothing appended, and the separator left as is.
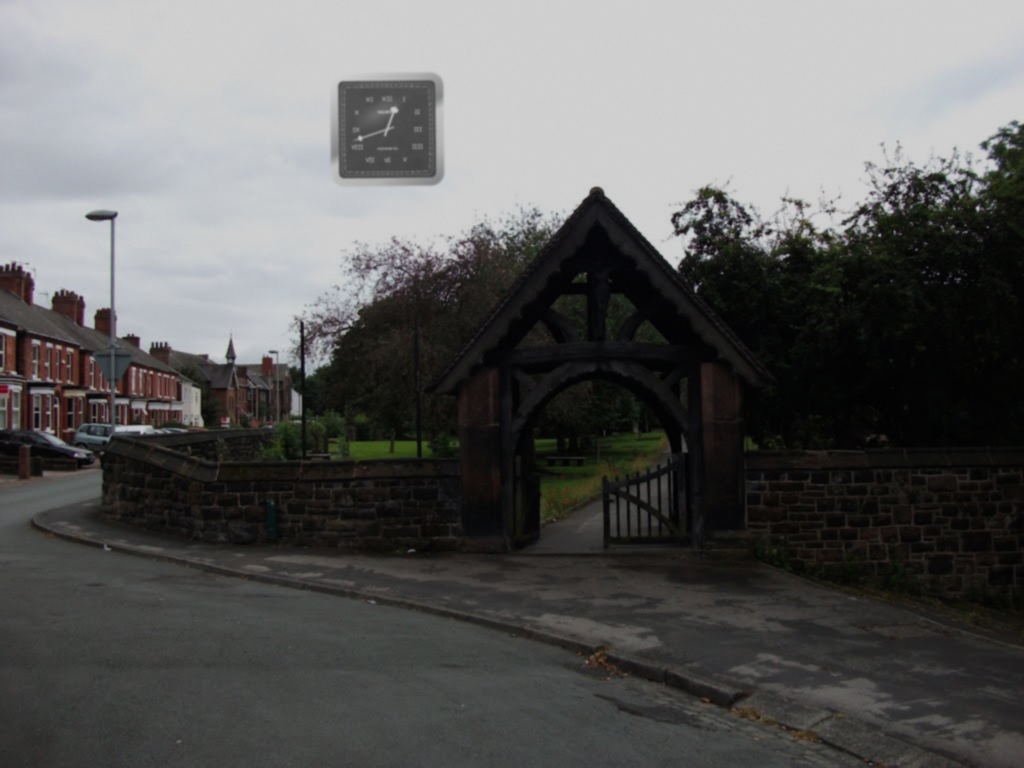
**12:42**
